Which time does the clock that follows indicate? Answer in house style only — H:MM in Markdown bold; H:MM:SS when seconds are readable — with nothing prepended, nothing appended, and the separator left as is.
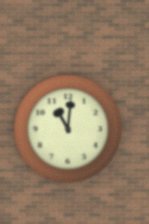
**11:01**
